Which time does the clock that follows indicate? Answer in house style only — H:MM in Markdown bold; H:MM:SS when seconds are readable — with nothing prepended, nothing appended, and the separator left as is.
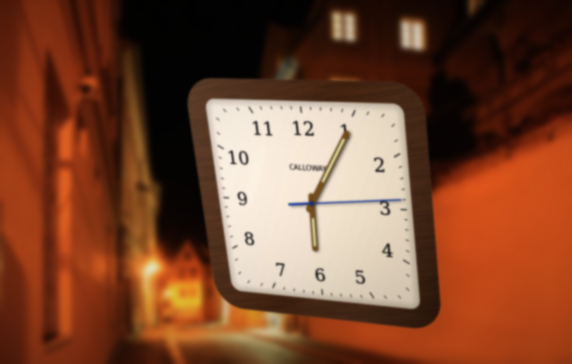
**6:05:14**
